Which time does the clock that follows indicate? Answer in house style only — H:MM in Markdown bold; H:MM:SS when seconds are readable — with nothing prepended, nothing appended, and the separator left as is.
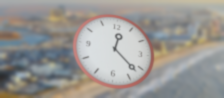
**12:22**
